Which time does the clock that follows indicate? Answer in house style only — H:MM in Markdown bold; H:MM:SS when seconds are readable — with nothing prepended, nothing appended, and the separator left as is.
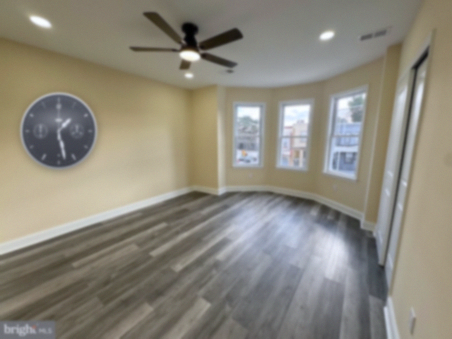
**1:28**
